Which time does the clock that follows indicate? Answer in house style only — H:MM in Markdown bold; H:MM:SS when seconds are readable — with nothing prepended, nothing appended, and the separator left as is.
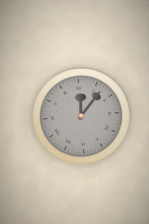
**12:07**
